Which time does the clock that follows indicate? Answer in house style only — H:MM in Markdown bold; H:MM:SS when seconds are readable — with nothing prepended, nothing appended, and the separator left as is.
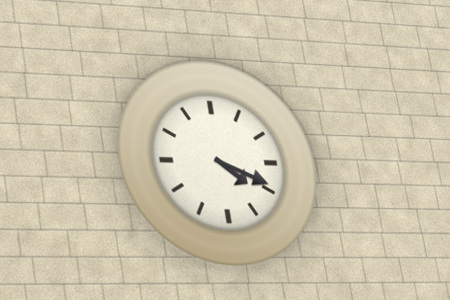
**4:19**
